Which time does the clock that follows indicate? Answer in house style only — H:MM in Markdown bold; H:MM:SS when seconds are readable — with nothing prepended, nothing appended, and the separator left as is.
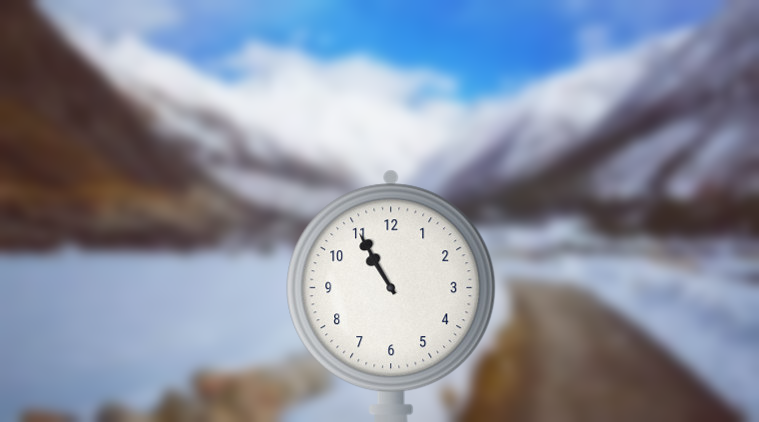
**10:55**
